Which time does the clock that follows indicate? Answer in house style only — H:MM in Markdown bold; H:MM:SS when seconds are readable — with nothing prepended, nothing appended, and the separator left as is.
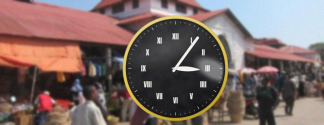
**3:06**
